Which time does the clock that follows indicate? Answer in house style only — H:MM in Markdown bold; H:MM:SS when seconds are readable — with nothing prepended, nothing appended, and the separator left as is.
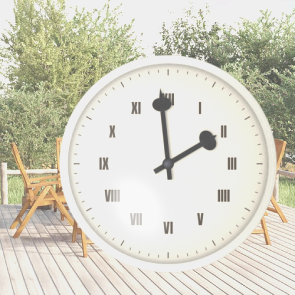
**1:59**
